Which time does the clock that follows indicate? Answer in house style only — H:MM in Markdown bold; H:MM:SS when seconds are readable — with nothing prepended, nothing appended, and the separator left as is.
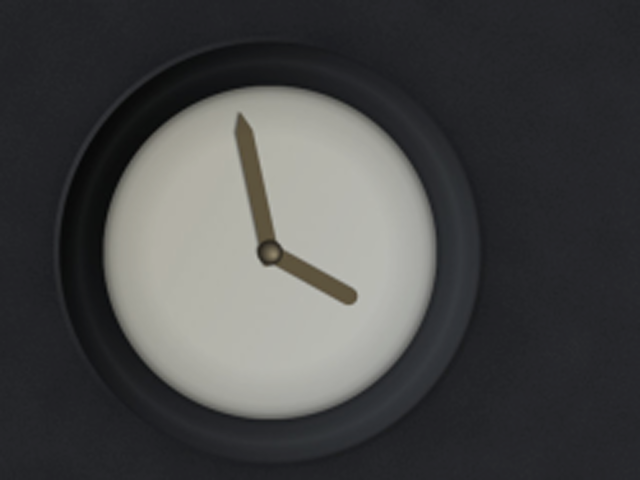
**3:58**
